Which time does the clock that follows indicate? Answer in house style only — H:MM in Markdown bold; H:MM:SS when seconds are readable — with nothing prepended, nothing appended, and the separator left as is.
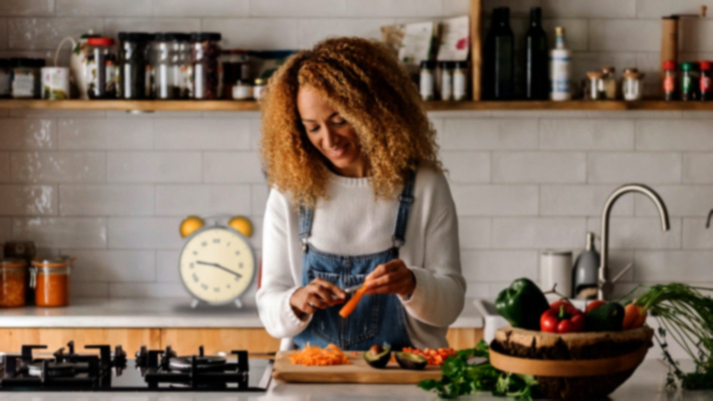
**9:19**
